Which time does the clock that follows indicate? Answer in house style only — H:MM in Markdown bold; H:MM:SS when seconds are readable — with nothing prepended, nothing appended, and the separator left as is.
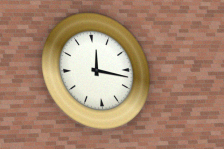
**12:17**
